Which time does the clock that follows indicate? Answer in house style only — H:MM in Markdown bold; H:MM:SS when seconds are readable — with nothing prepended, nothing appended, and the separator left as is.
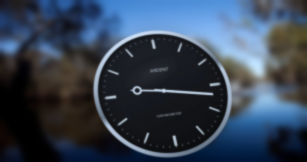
**9:17**
